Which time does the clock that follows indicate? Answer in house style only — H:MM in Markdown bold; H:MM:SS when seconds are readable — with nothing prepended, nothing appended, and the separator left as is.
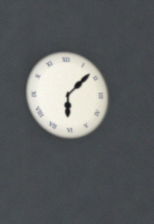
**6:08**
